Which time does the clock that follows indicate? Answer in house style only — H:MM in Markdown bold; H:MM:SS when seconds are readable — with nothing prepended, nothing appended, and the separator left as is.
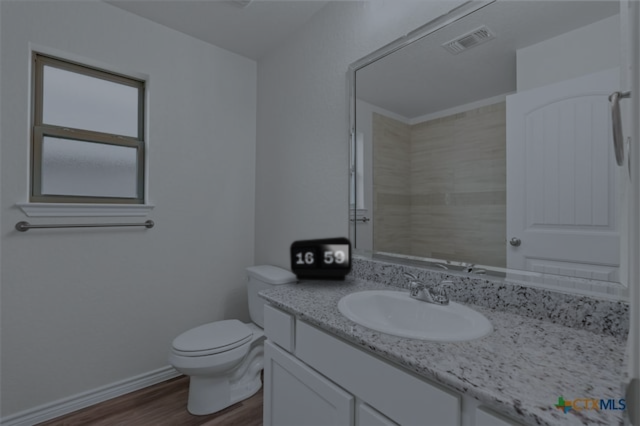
**16:59**
